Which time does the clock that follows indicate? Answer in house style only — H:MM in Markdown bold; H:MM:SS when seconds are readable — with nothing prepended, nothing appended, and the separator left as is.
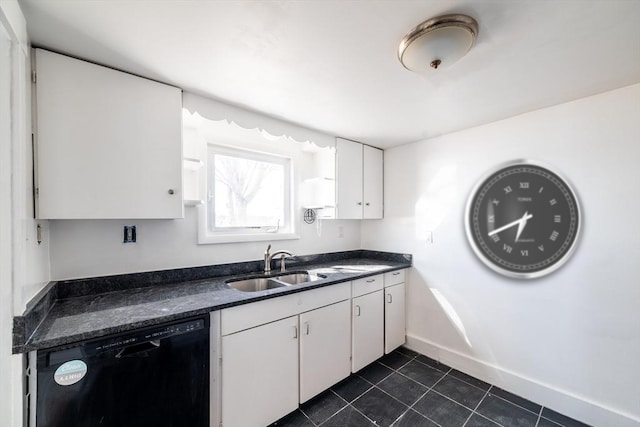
**6:41**
